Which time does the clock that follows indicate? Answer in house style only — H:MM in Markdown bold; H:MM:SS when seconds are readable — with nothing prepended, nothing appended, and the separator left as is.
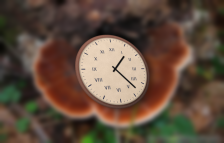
**1:23**
